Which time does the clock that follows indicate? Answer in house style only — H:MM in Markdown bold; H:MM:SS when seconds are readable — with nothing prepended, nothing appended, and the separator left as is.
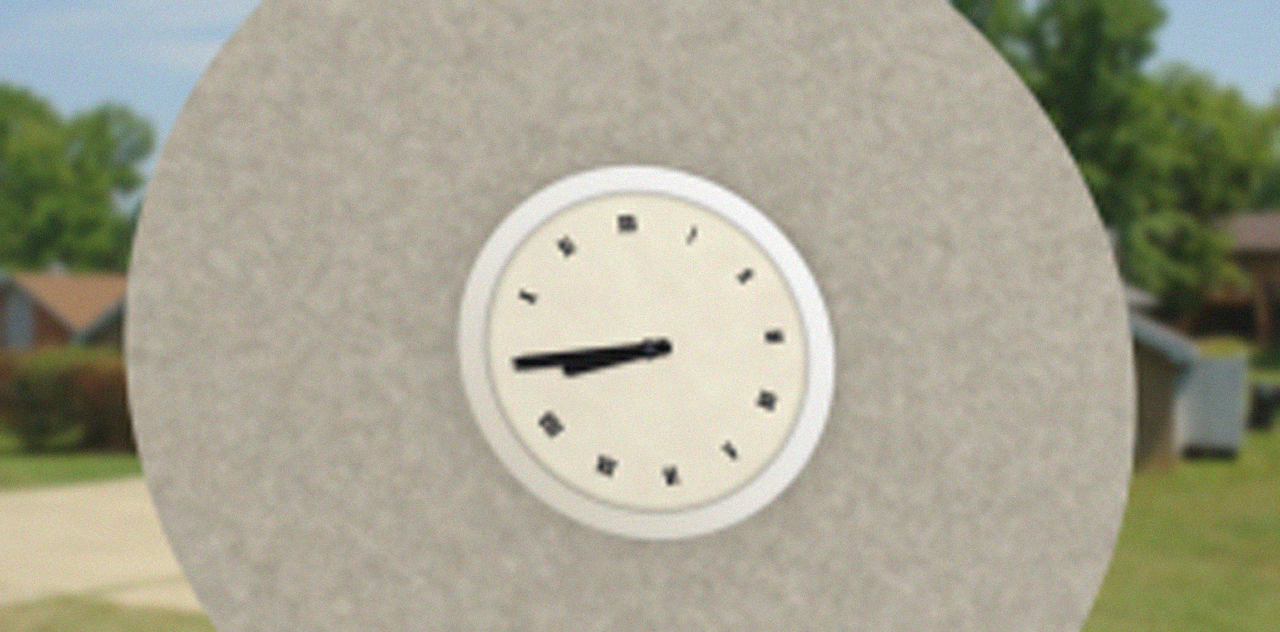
**8:45**
